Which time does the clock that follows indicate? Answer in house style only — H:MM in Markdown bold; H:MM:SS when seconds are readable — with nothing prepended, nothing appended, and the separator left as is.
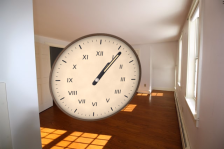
**1:06**
